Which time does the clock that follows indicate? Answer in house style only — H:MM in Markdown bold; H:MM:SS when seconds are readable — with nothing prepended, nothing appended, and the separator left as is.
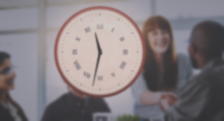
**11:32**
